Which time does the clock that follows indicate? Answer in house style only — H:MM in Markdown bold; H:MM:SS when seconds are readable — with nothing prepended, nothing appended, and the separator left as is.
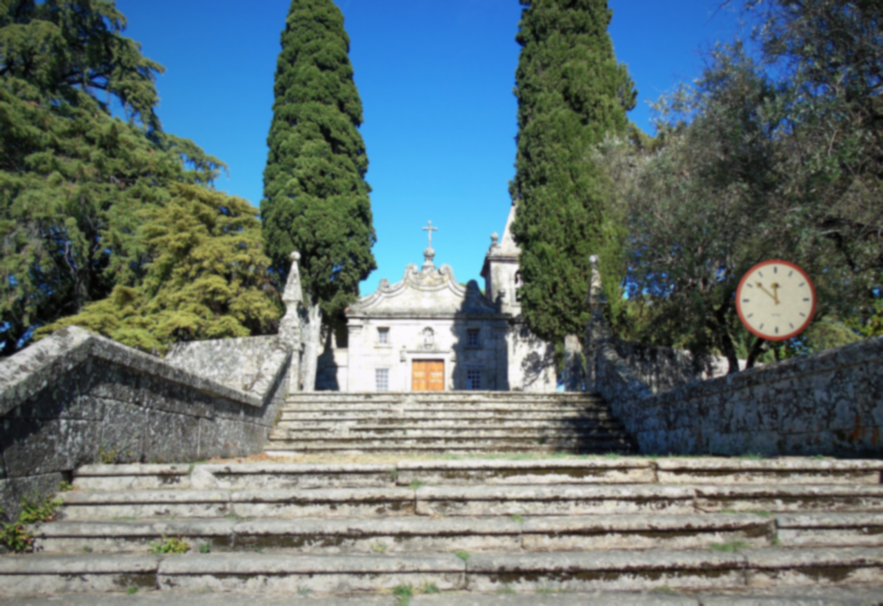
**11:52**
